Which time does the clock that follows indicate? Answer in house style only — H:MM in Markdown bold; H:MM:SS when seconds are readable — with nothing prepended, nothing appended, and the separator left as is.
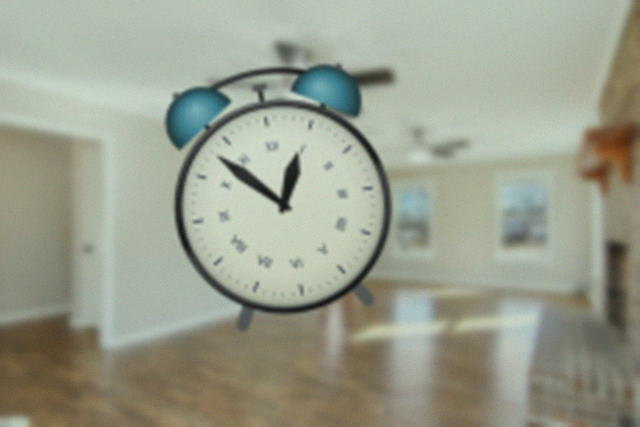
**12:53**
